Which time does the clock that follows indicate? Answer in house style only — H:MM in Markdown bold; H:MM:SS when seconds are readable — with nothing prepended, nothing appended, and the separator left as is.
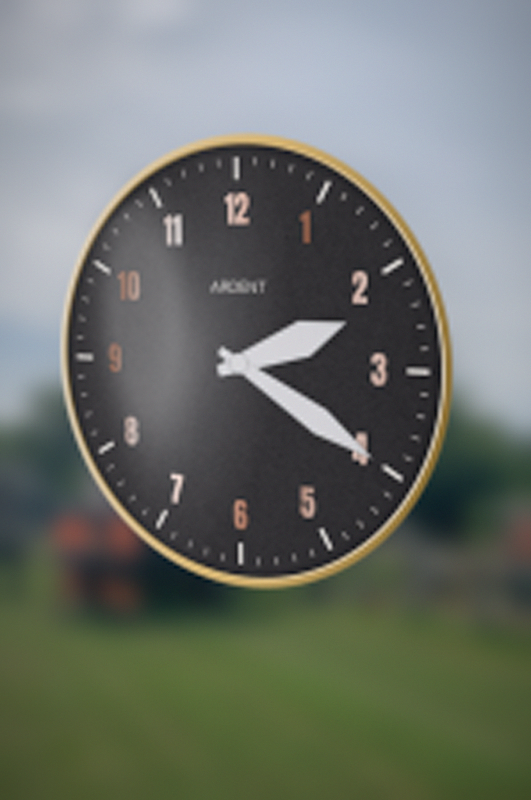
**2:20**
